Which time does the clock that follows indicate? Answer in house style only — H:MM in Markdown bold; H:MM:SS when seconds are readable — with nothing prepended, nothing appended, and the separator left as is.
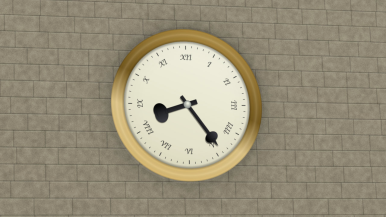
**8:24**
